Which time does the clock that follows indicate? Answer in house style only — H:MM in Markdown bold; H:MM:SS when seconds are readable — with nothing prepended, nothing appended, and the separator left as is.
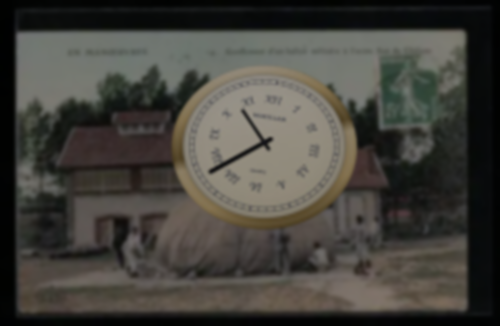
**10:38**
